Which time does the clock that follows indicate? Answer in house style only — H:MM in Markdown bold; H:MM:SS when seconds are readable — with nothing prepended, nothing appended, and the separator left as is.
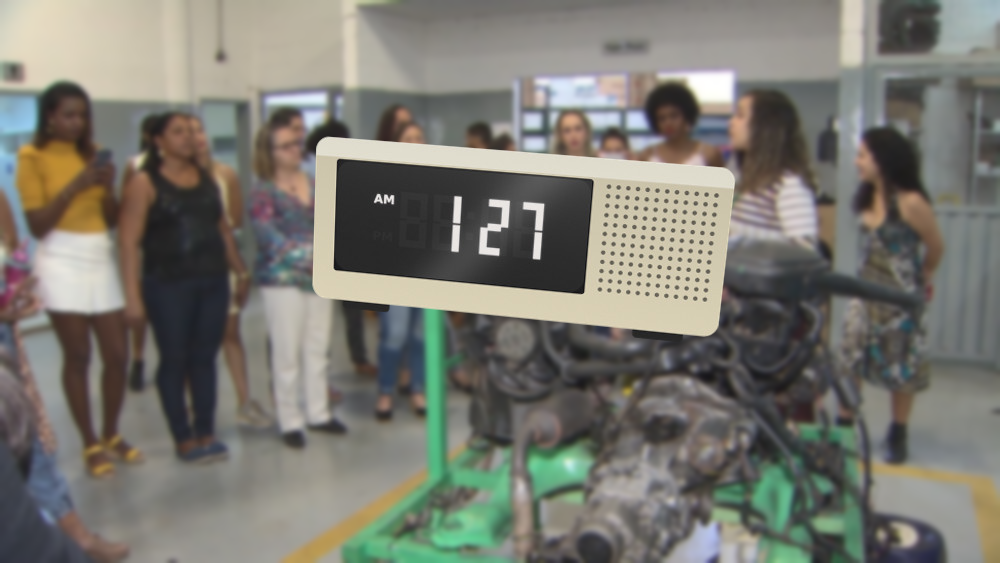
**1:27**
